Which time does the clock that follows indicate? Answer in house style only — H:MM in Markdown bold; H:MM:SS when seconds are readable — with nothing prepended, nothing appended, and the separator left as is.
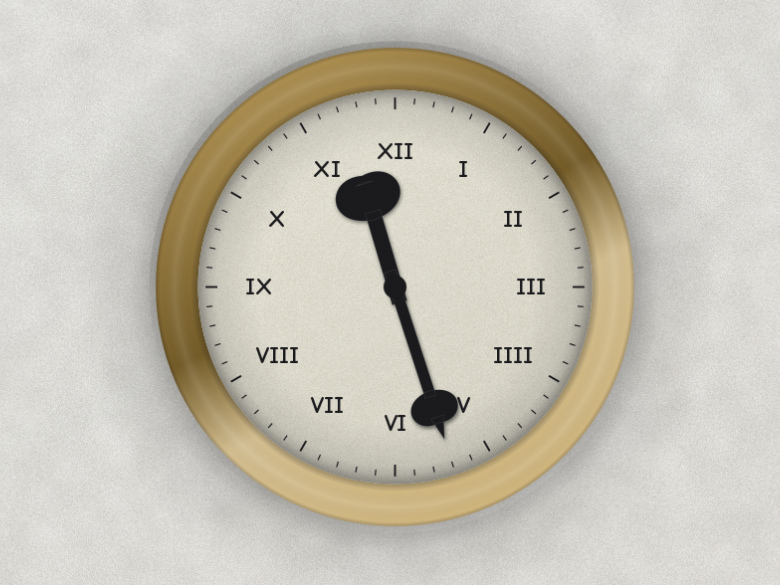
**11:27**
